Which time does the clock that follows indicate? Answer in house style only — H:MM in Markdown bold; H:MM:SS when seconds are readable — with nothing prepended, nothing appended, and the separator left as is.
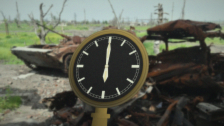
**6:00**
